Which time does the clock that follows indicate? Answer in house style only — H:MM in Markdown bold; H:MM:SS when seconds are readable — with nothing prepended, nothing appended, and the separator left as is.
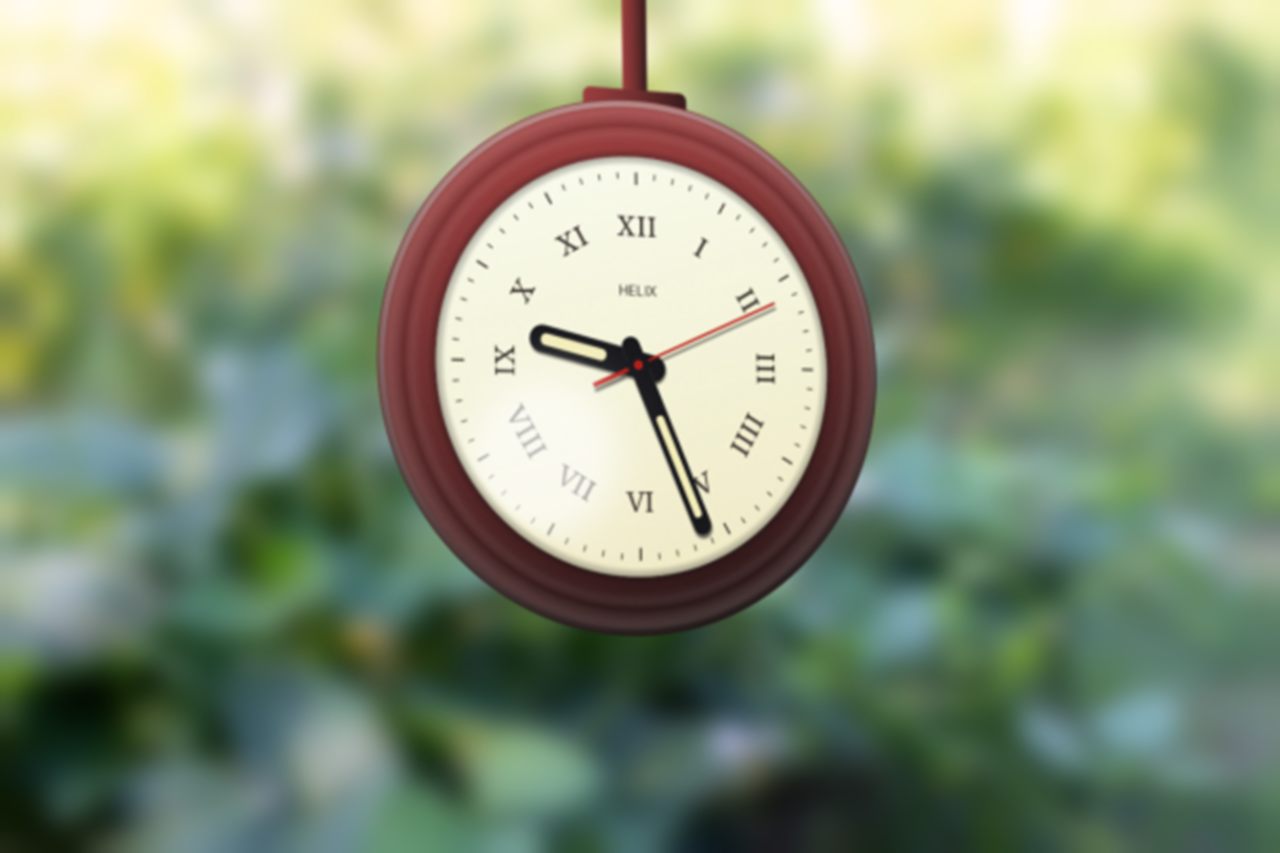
**9:26:11**
